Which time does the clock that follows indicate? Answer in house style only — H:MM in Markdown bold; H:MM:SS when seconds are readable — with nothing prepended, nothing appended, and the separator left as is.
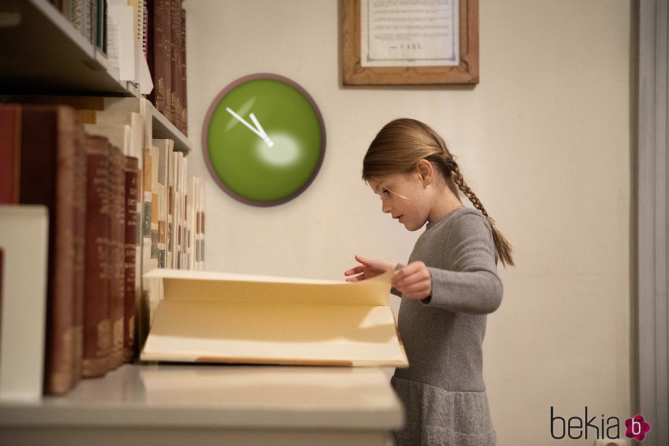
**10:51**
